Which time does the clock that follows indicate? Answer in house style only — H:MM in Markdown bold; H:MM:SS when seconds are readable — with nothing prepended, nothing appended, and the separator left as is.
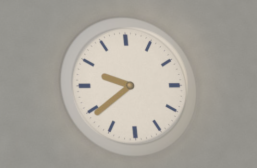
**9:39**
